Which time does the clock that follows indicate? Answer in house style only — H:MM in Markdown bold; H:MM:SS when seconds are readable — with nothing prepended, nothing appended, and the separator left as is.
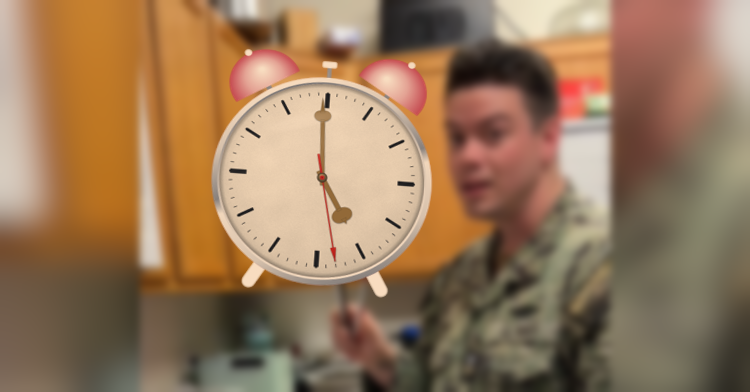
**4:59:28**
